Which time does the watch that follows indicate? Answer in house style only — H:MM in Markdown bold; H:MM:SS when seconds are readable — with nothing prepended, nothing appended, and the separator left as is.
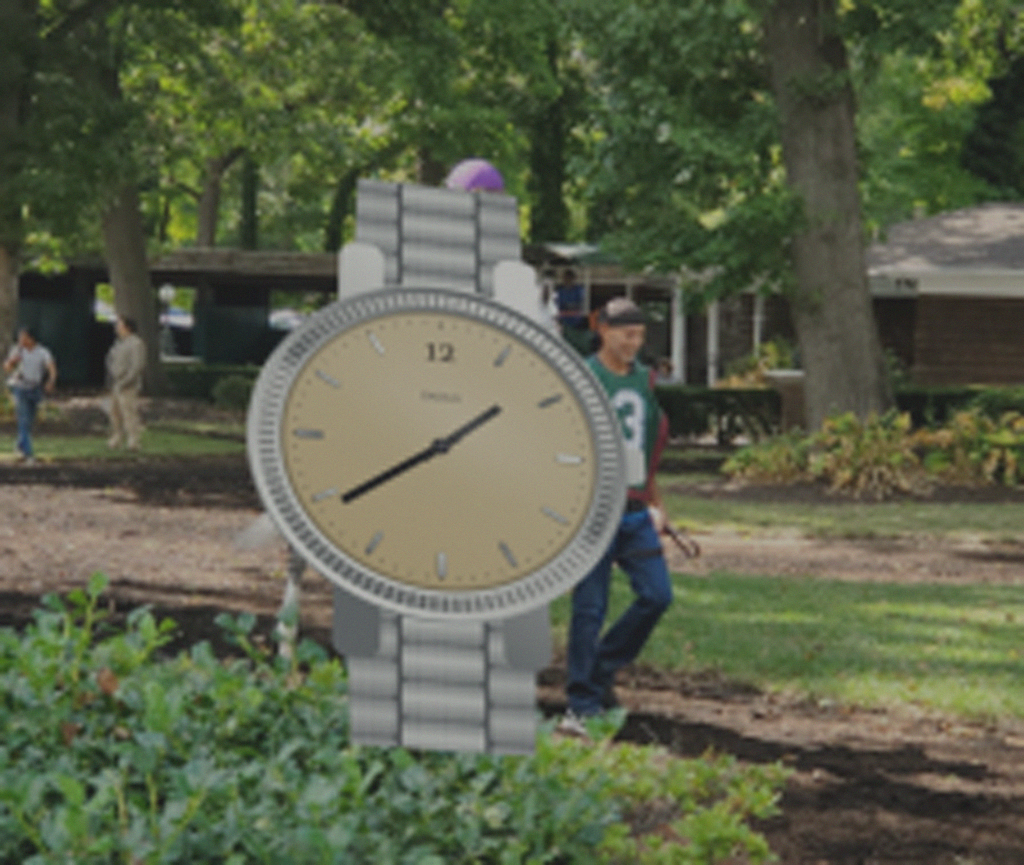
**1:39**
